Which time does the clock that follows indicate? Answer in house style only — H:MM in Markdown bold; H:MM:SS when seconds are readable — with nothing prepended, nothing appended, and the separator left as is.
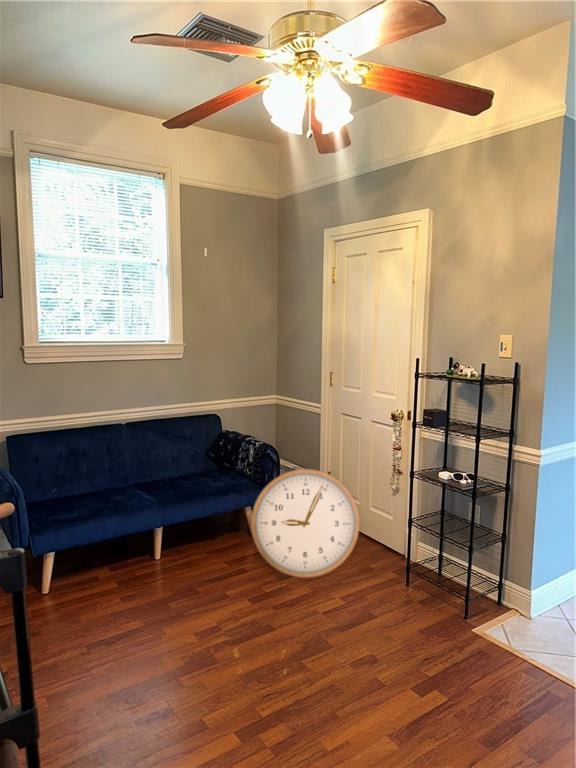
**9:04**
